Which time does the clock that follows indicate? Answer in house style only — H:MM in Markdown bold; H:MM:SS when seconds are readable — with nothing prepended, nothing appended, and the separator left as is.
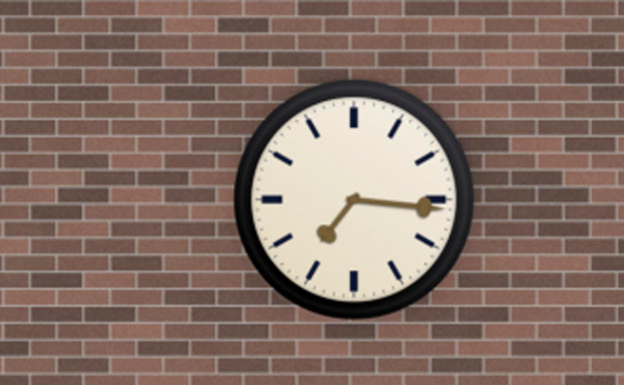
**7:16**
